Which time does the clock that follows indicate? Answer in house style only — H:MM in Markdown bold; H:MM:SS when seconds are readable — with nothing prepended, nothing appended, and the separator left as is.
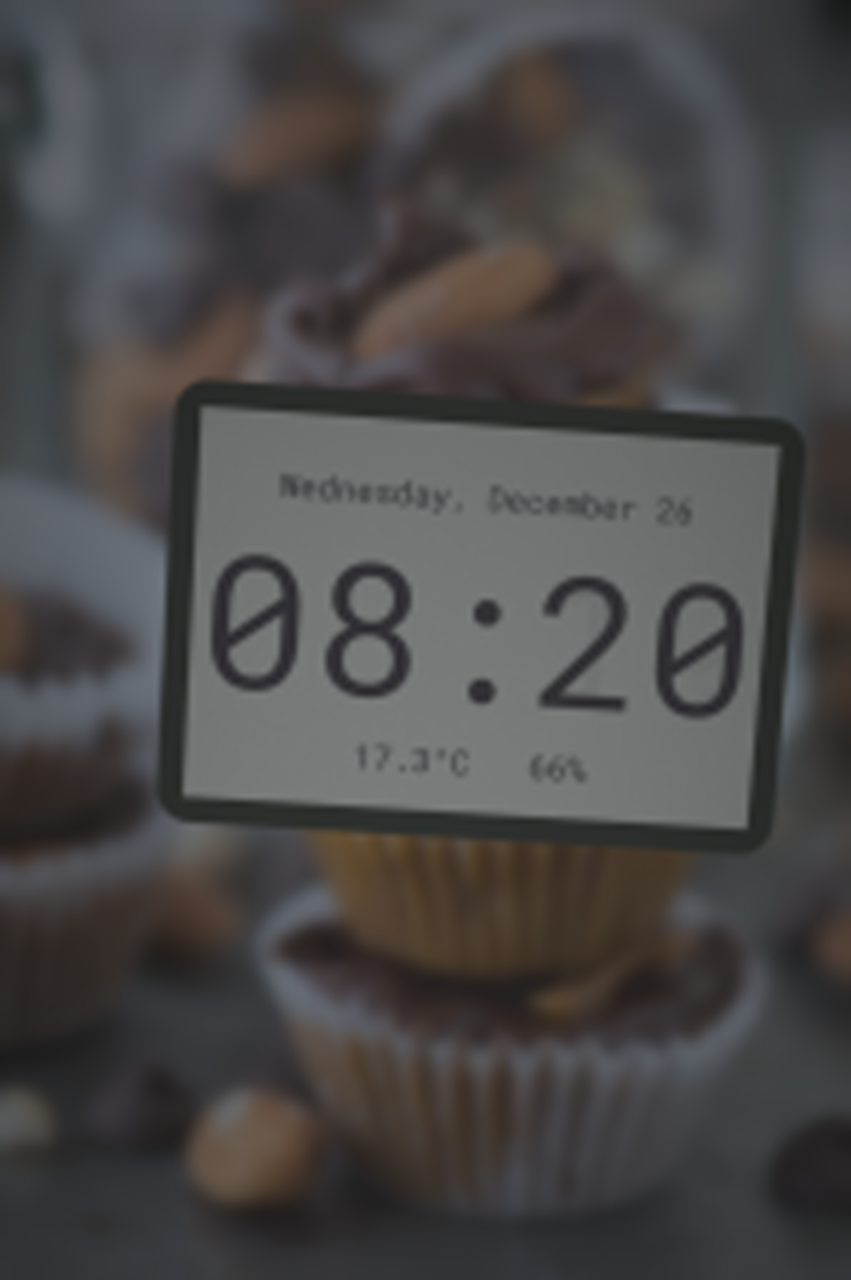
**8:20**
